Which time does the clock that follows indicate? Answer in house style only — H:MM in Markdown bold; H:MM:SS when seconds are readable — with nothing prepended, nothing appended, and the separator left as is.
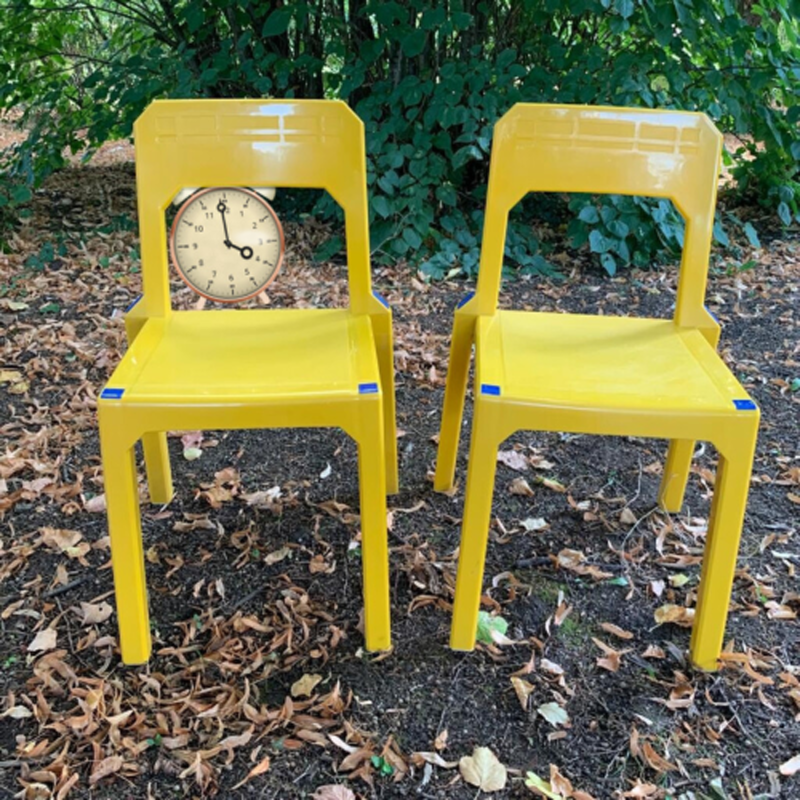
**3:59**
